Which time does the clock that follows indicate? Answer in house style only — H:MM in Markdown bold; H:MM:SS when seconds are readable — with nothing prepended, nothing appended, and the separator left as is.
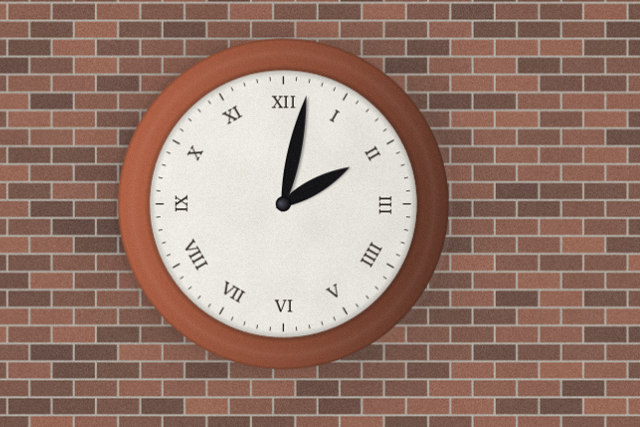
**2:02**
